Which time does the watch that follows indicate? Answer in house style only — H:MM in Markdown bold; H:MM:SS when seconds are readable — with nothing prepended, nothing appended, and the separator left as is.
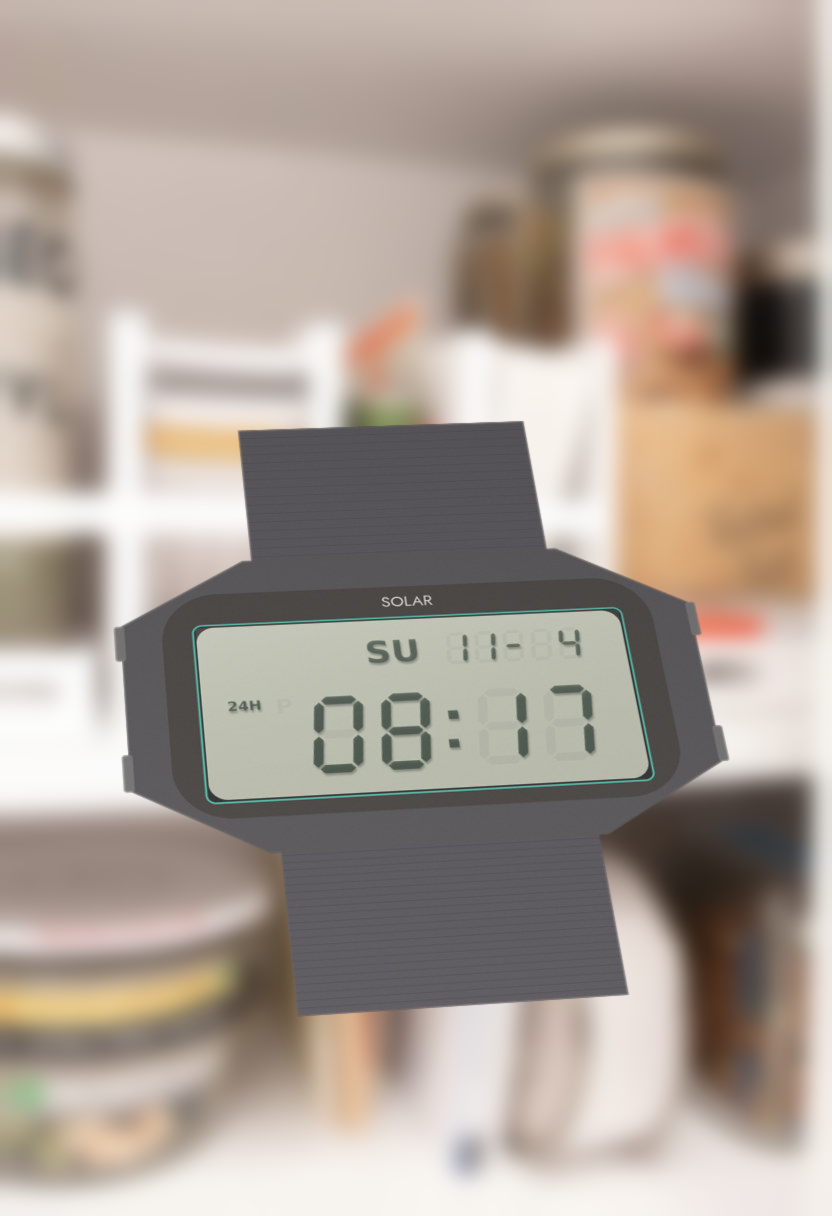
**8:17**
